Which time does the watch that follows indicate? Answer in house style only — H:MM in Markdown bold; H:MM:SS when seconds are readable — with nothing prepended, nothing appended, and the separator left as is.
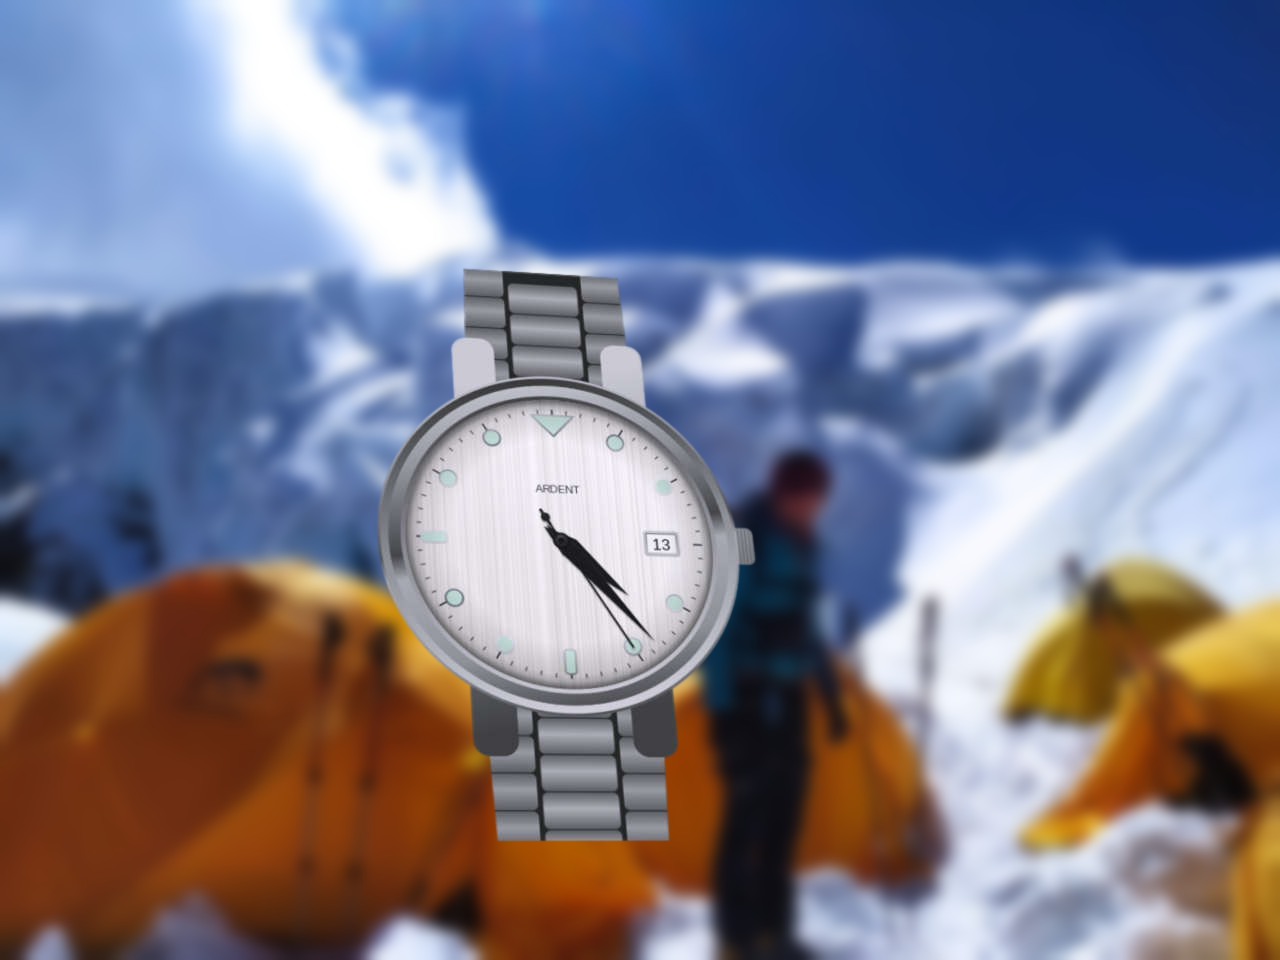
**4:23:25**
